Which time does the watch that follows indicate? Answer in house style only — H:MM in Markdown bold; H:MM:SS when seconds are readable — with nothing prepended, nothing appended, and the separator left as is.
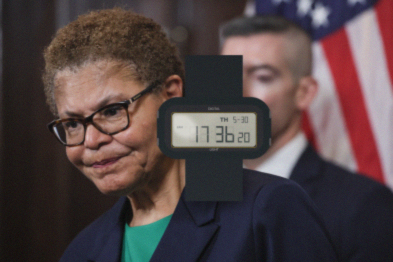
**17:36:20**
